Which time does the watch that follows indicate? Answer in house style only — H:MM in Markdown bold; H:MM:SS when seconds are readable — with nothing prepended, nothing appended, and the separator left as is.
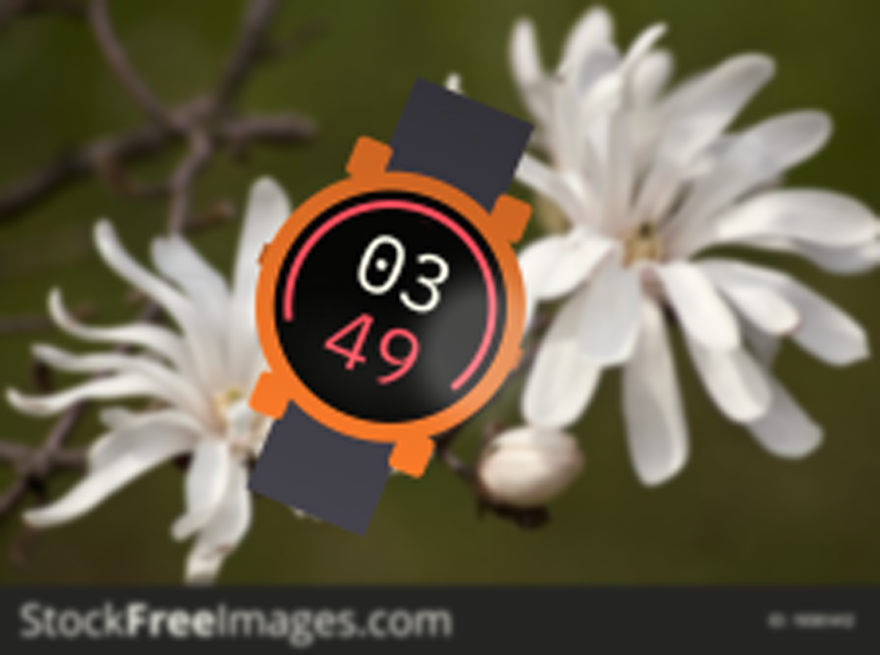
**3:49**
